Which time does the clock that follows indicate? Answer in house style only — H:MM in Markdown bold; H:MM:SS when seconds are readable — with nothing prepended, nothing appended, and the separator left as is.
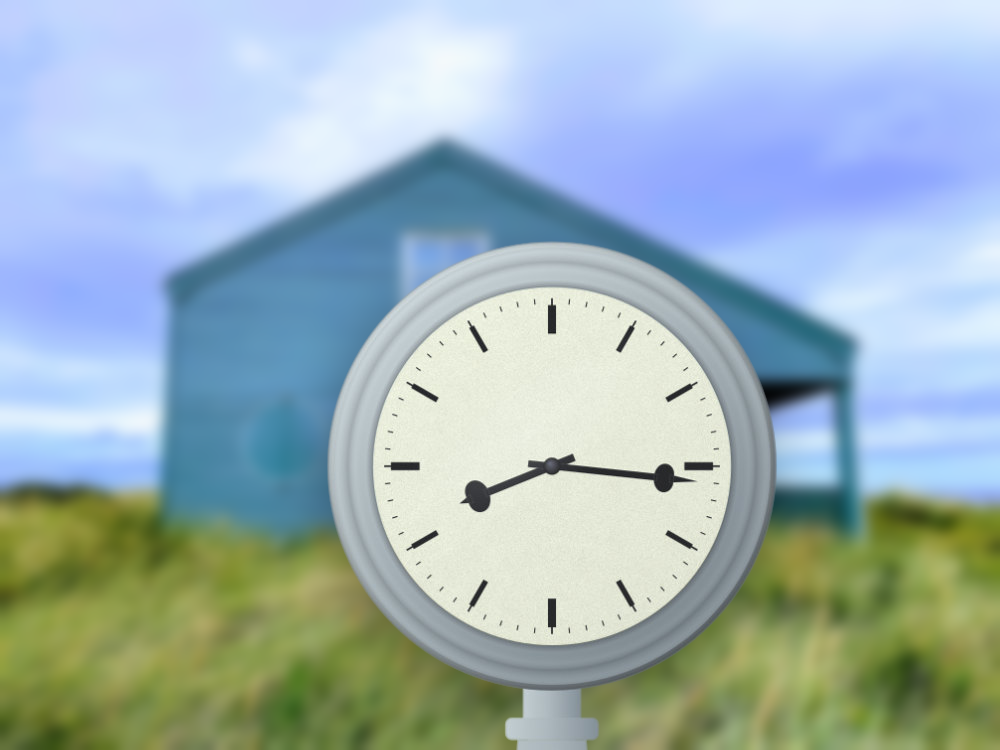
**8:16**
